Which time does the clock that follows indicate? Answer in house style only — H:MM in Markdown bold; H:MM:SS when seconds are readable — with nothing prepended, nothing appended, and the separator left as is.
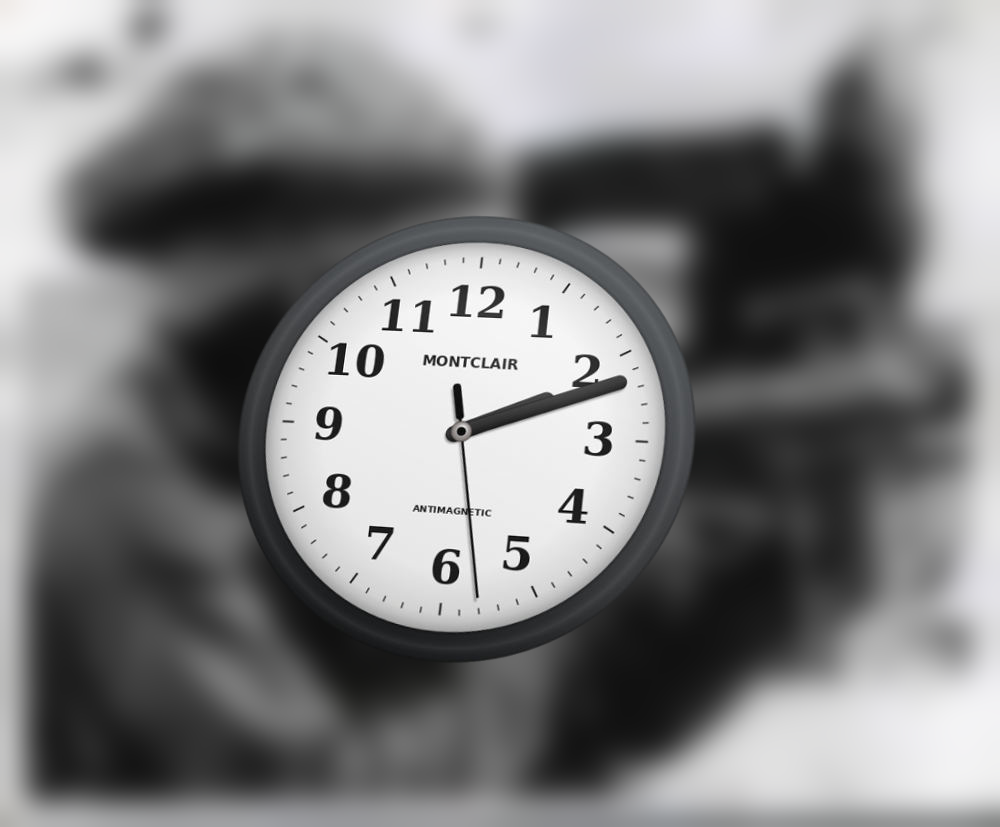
**2:11:28**
